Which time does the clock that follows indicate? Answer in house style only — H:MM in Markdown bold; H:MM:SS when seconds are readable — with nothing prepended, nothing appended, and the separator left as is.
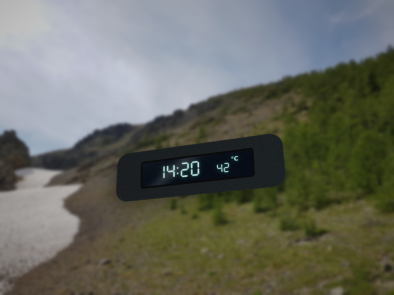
**14:20**
